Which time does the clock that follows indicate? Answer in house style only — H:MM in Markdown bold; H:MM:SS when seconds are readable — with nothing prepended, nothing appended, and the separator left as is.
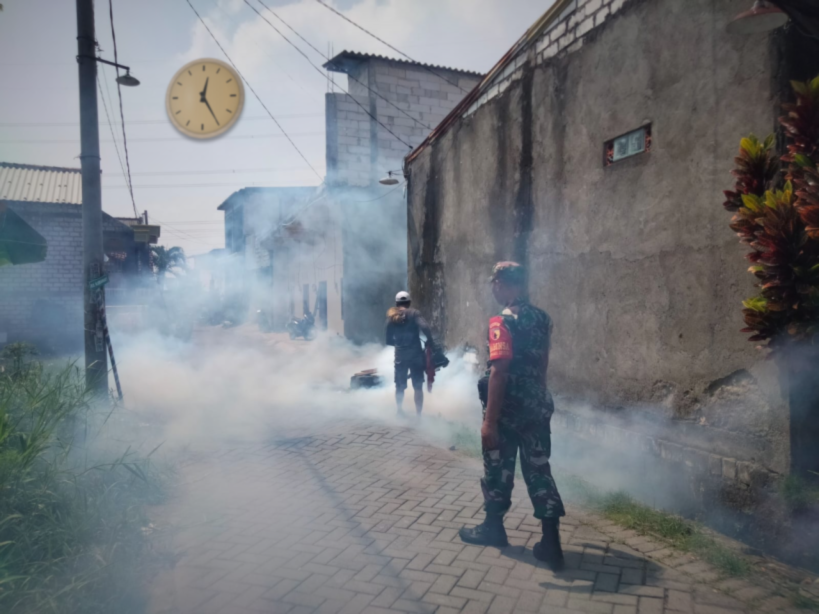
**12:25**
